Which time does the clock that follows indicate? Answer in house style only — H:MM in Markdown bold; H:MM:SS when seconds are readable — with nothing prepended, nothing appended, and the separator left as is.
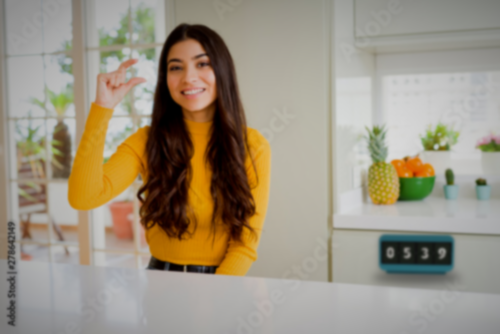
**5:39**
